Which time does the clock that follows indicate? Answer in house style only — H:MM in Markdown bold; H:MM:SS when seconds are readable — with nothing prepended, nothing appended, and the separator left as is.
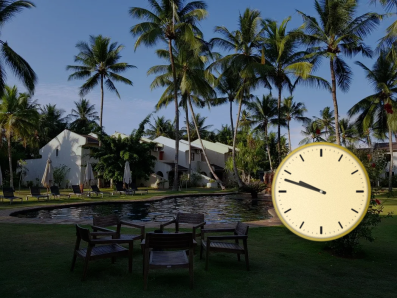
**9:48**
